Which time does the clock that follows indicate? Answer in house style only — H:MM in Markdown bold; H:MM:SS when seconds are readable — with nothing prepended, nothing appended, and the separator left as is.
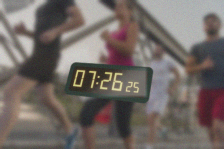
**7:26:25**
